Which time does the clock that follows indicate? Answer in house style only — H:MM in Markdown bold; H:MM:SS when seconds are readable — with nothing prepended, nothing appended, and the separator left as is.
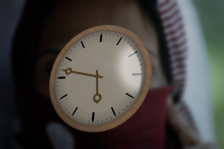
**5:47**
